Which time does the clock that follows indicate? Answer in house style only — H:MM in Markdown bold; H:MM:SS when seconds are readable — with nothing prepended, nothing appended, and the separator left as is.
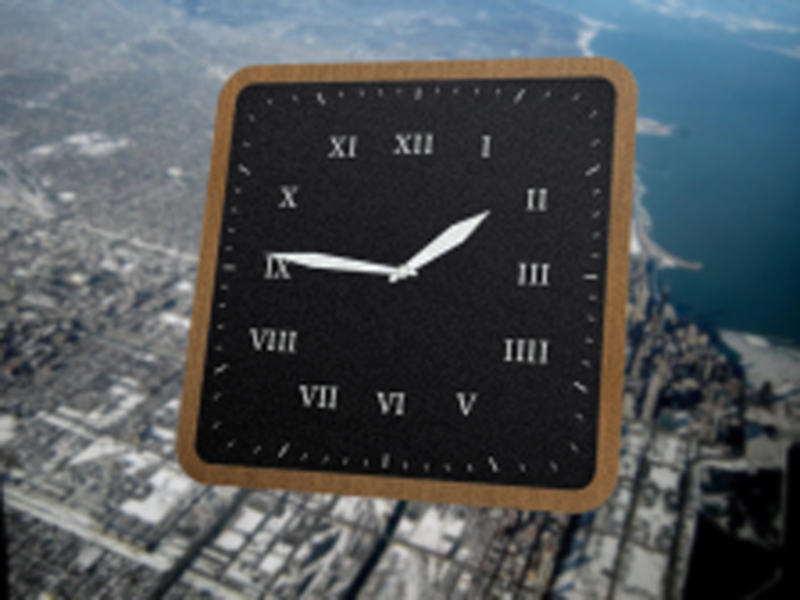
**1:46**
